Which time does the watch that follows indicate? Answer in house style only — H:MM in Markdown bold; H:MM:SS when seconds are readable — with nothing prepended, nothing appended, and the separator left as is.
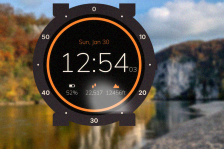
**12:54**
